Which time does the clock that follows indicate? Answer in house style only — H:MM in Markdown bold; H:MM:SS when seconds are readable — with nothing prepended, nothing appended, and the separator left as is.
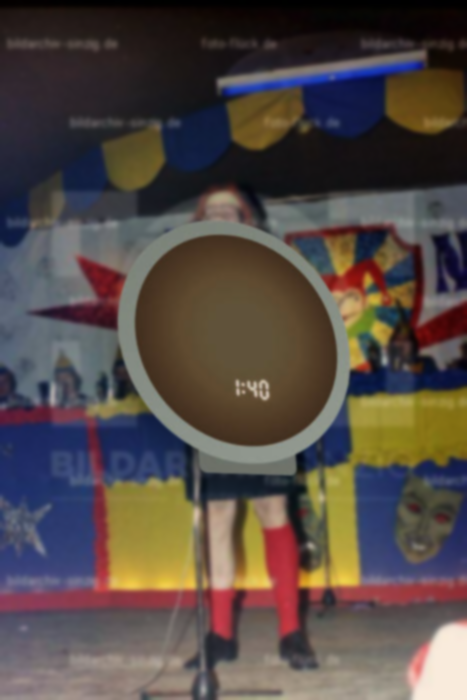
**1:40**
